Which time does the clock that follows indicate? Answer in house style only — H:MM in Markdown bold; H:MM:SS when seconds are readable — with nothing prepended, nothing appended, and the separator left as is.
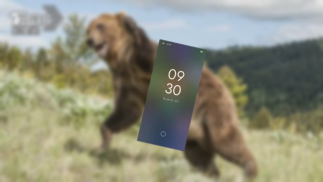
**9:30**
